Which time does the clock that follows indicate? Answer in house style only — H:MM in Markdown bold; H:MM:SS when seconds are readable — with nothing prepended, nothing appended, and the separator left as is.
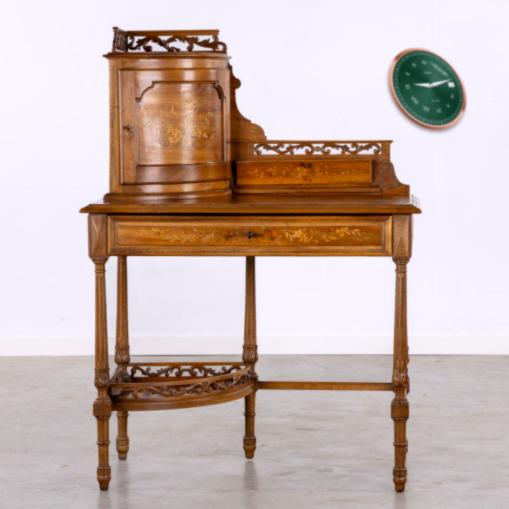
**9:13**
